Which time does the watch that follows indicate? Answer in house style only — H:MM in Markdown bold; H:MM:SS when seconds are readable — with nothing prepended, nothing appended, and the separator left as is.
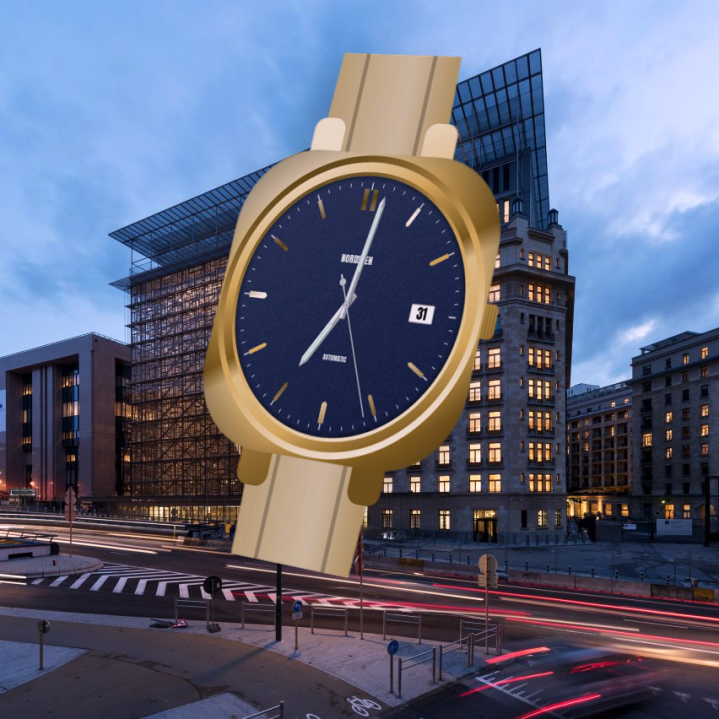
**7:01:26**
